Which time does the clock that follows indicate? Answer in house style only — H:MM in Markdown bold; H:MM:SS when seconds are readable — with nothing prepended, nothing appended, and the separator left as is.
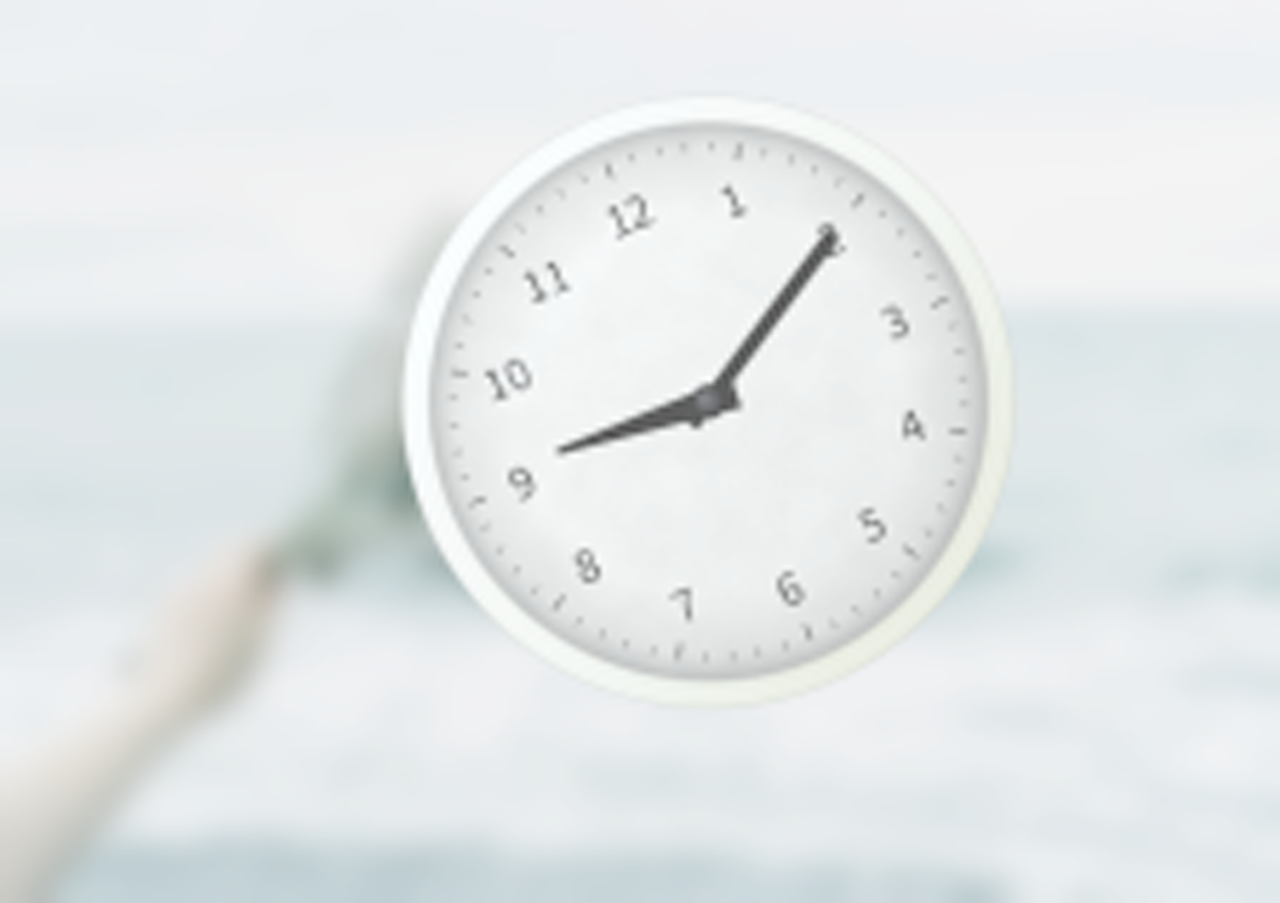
**9:10**
